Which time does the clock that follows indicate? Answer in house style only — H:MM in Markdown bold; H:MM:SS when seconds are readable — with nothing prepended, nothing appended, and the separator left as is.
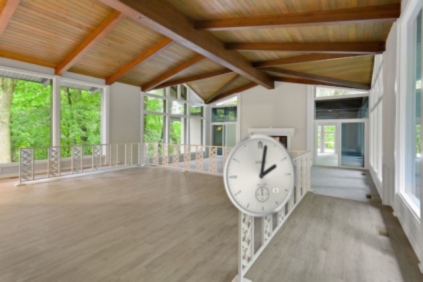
**2:02**
